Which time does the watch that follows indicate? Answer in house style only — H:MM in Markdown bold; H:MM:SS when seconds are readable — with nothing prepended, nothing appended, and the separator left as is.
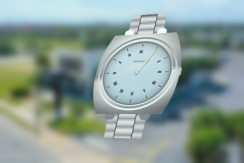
**1:05**
